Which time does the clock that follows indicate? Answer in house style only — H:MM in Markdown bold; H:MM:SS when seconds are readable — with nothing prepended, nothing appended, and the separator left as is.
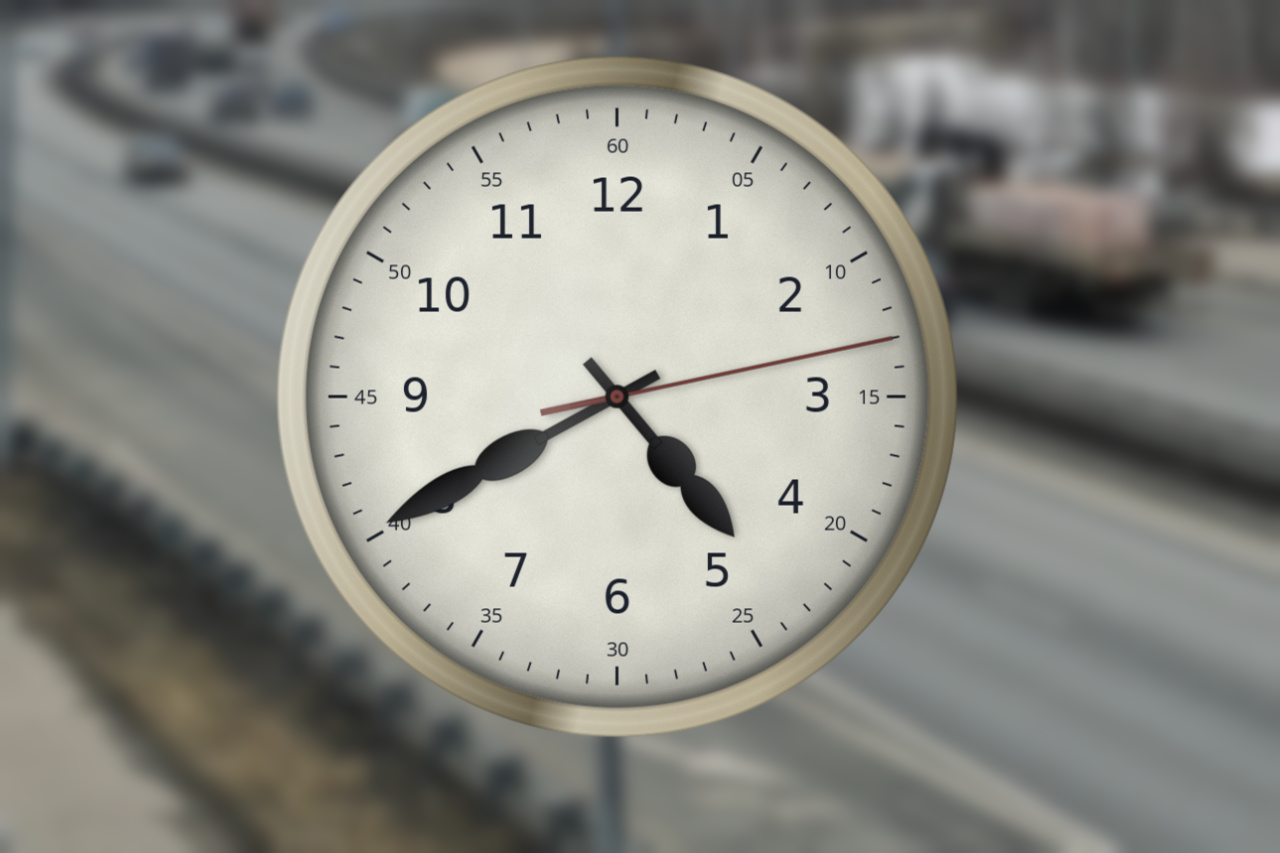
**4:40:13**
